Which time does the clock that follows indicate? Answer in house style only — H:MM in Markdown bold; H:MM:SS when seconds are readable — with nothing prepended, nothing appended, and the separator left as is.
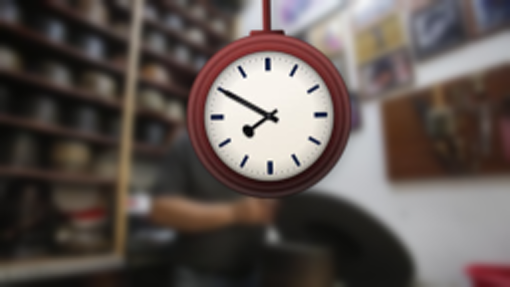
**7:50**
